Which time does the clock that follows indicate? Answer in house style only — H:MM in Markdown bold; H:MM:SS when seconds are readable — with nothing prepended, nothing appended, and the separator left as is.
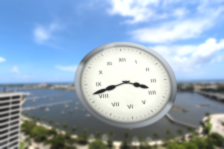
**3:42**
